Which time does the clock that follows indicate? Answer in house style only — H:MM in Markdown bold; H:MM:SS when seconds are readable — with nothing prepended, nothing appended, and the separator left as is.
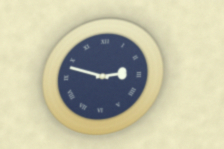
**2:48**
